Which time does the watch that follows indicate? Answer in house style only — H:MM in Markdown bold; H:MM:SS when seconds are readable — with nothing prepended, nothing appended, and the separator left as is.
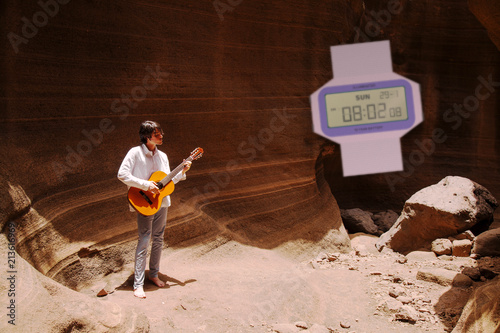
**8:02**
